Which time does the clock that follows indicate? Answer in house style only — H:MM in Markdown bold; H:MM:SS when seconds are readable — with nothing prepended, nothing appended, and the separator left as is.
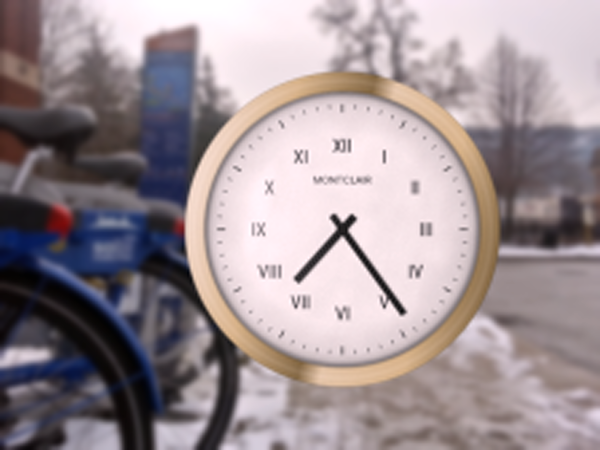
**7:24**
